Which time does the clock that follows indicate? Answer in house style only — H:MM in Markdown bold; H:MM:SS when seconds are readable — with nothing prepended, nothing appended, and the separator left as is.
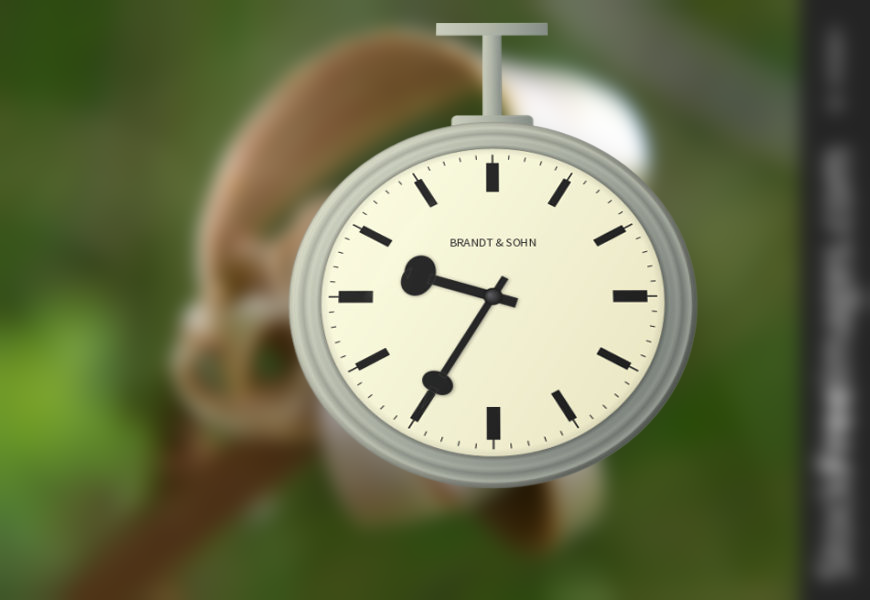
**9:35**
